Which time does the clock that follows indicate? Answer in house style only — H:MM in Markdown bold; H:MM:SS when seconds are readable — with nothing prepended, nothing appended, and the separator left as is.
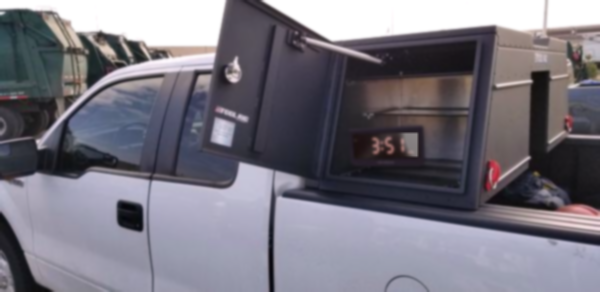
**3:51**
